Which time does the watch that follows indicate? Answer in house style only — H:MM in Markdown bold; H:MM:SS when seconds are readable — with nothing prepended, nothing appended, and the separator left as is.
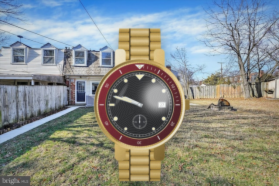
**9:48**
